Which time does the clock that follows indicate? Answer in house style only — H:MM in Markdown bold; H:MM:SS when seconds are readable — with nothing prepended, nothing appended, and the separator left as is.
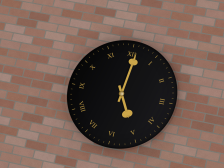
**5:01**
